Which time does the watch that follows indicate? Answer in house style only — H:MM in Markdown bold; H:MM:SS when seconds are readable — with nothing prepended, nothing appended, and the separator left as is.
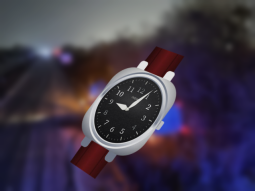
**9:04**
